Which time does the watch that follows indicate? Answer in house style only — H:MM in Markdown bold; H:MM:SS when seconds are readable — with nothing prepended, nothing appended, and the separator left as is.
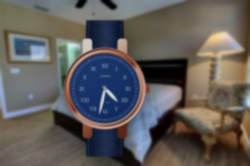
**4:32**
